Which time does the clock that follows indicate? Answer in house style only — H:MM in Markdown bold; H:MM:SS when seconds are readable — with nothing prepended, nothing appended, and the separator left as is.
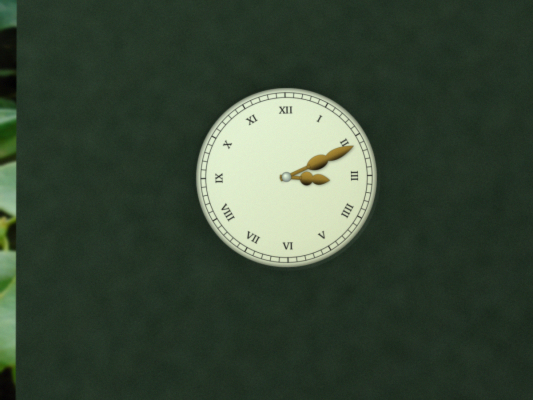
**3:11**
